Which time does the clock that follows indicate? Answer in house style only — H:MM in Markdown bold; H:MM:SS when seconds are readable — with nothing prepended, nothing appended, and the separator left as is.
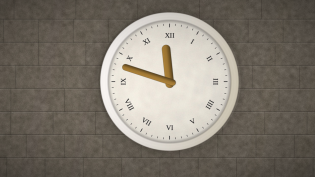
**11:48**
